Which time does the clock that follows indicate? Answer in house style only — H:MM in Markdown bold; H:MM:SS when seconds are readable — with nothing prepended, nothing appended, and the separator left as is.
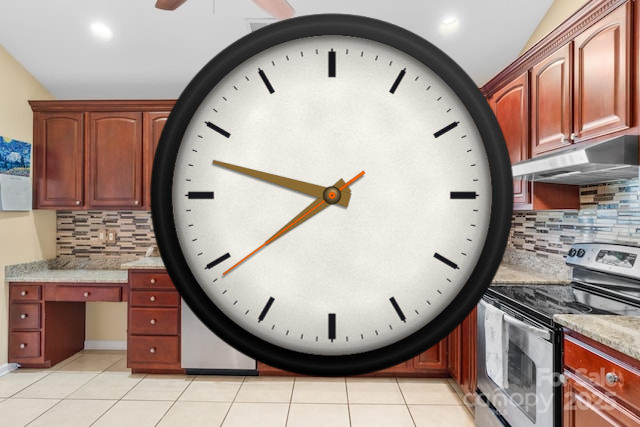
**7:47:39**
